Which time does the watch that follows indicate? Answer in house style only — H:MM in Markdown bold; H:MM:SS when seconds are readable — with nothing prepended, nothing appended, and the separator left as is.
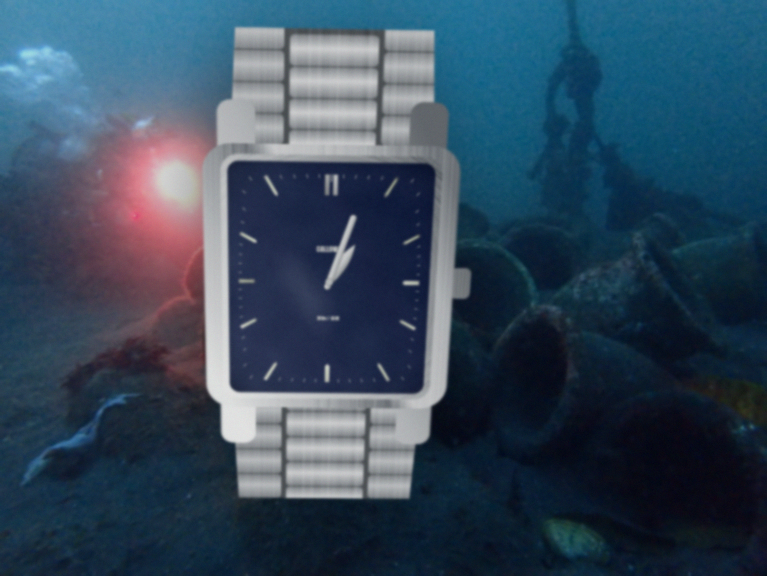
**1:03**
